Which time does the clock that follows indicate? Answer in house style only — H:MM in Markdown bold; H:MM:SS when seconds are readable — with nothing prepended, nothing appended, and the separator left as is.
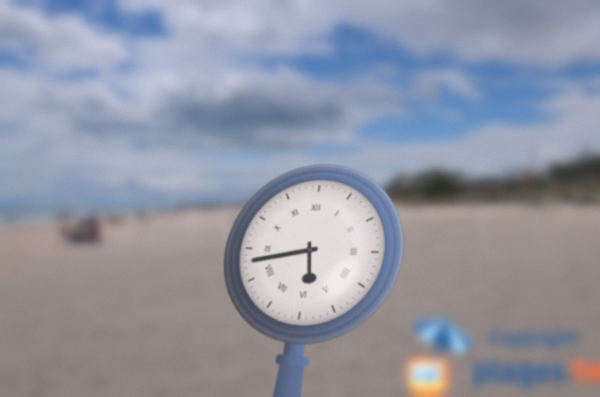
**5:43**
